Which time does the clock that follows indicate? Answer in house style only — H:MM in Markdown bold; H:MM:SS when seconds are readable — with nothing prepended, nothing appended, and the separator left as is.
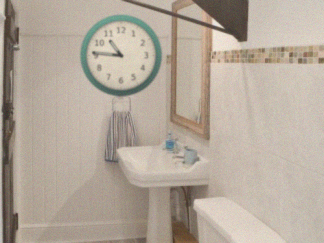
**10:46**
